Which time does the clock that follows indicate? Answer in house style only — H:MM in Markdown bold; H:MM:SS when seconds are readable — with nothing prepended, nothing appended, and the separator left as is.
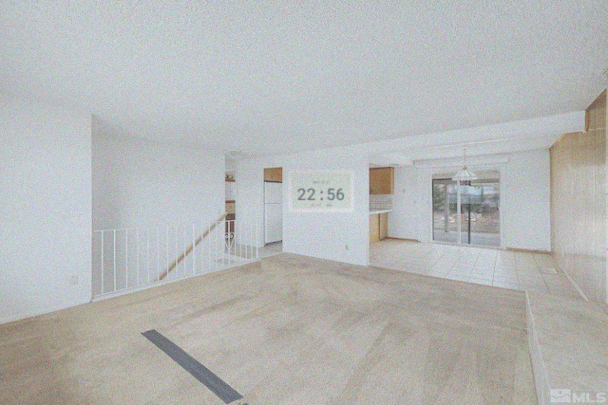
**22:56**
